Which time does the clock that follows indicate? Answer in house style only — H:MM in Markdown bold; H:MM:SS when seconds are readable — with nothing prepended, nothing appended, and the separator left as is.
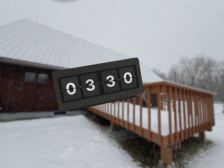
**3:30**
